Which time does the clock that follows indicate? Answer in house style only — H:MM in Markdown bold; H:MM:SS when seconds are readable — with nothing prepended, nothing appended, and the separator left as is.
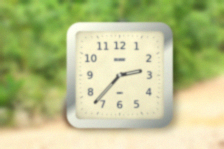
**2:37**
